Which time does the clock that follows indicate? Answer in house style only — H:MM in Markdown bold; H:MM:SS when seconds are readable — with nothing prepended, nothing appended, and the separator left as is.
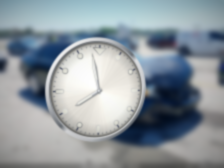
**7:58**
